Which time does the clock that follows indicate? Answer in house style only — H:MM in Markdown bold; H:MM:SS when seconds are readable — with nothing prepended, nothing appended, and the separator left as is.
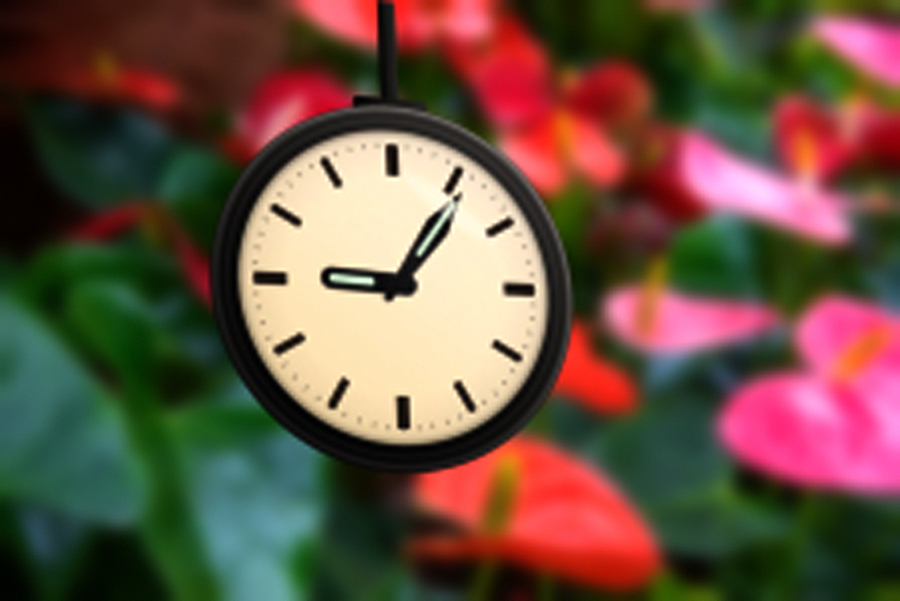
**9:06**
